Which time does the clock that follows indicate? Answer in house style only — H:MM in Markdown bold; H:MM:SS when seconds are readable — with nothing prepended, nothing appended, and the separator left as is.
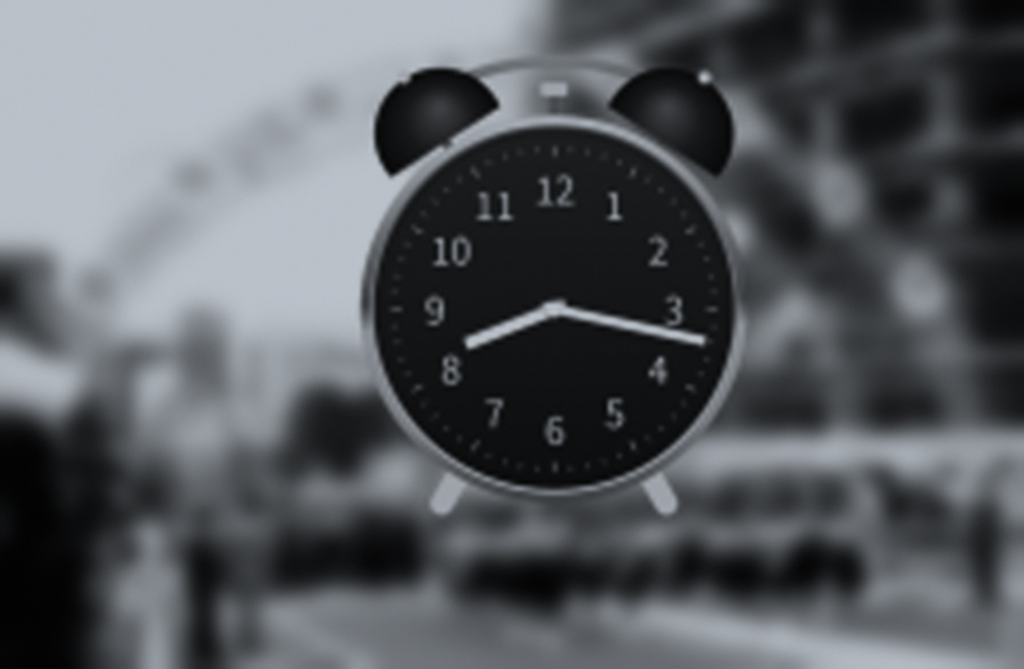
**8:17**
